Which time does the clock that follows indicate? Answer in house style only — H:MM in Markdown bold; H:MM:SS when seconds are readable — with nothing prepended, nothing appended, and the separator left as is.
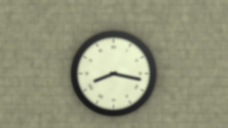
**8:17**
